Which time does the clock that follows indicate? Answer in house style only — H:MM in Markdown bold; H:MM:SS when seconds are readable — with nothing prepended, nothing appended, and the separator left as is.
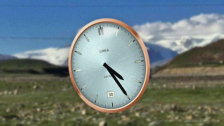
**4:25**
